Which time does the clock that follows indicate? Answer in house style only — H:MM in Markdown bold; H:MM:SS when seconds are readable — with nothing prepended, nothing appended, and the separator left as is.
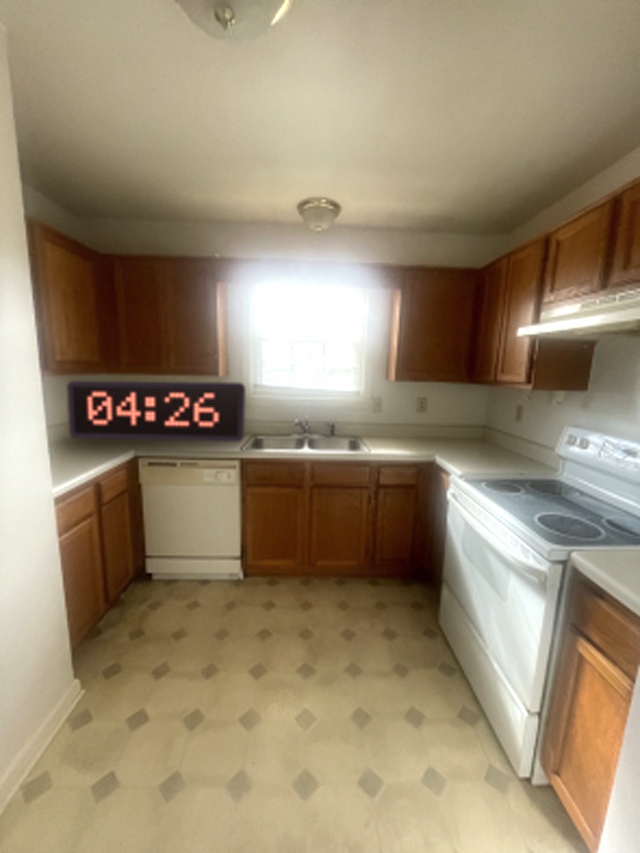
**4:26**
